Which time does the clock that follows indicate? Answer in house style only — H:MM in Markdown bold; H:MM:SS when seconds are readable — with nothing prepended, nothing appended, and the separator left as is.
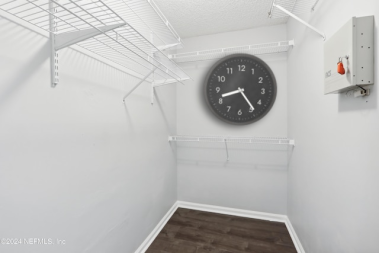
**8:24**
